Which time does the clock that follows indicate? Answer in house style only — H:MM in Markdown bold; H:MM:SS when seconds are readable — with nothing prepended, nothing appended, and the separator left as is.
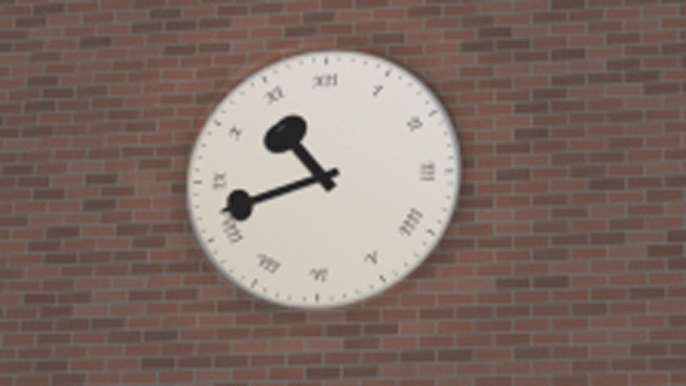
**10:42**
